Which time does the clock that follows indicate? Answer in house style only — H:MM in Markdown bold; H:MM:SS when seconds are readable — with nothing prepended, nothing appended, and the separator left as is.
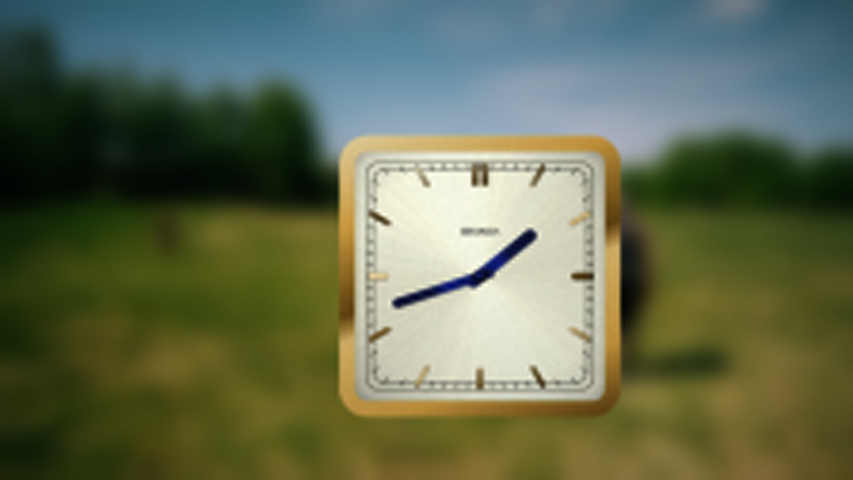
**1:42**
